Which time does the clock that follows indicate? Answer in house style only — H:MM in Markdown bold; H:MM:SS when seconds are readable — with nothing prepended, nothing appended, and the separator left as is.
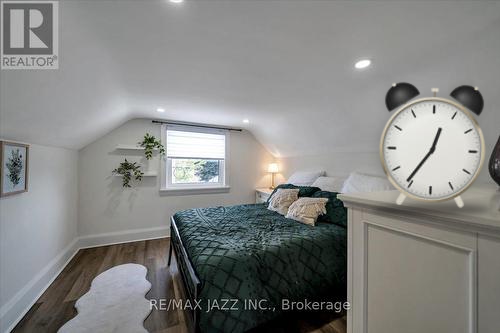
**12:36**
